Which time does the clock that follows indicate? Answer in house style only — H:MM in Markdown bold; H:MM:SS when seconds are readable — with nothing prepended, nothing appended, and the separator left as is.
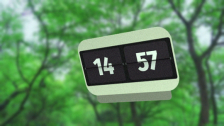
**14:57**
